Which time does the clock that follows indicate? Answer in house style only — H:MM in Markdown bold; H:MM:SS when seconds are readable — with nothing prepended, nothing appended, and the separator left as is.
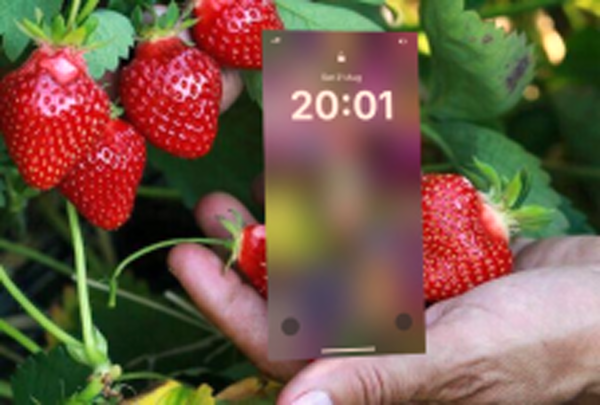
**20:01**
